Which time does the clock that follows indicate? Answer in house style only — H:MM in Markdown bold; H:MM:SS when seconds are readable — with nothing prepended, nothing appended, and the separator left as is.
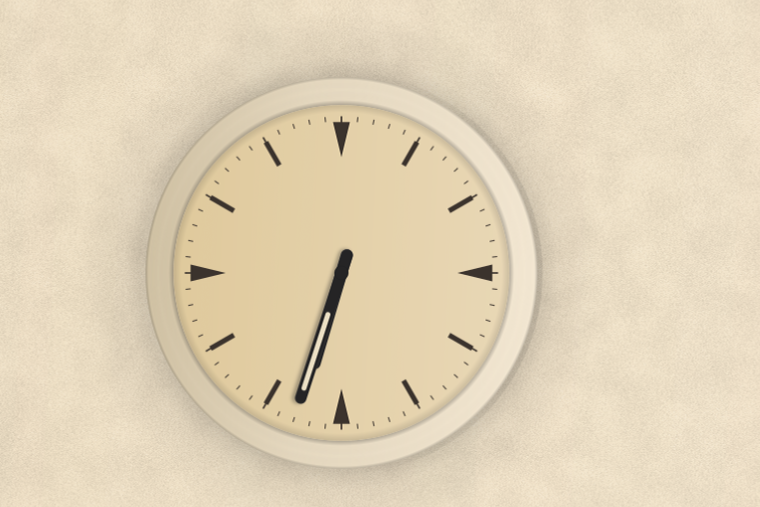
**6:33**
